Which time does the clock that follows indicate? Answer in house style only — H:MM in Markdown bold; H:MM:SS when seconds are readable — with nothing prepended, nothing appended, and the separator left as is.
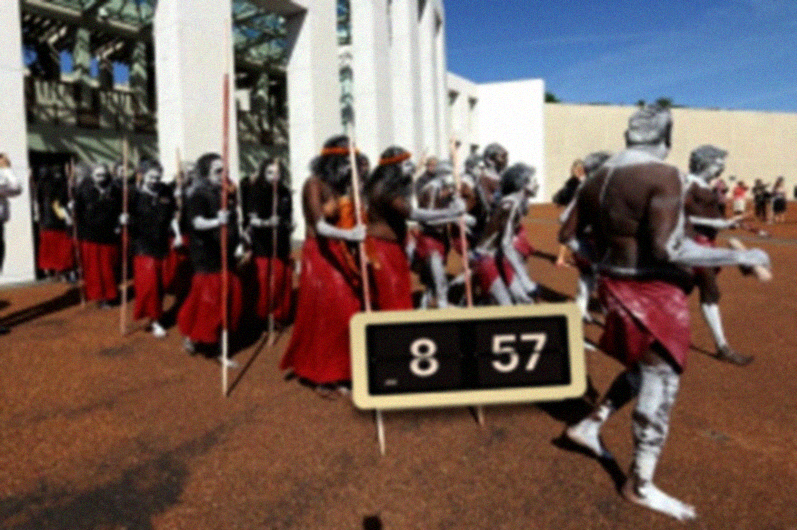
**8:57**
